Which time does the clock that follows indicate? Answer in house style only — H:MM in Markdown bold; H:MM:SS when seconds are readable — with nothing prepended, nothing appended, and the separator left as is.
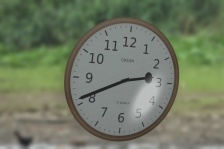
**2:41**
